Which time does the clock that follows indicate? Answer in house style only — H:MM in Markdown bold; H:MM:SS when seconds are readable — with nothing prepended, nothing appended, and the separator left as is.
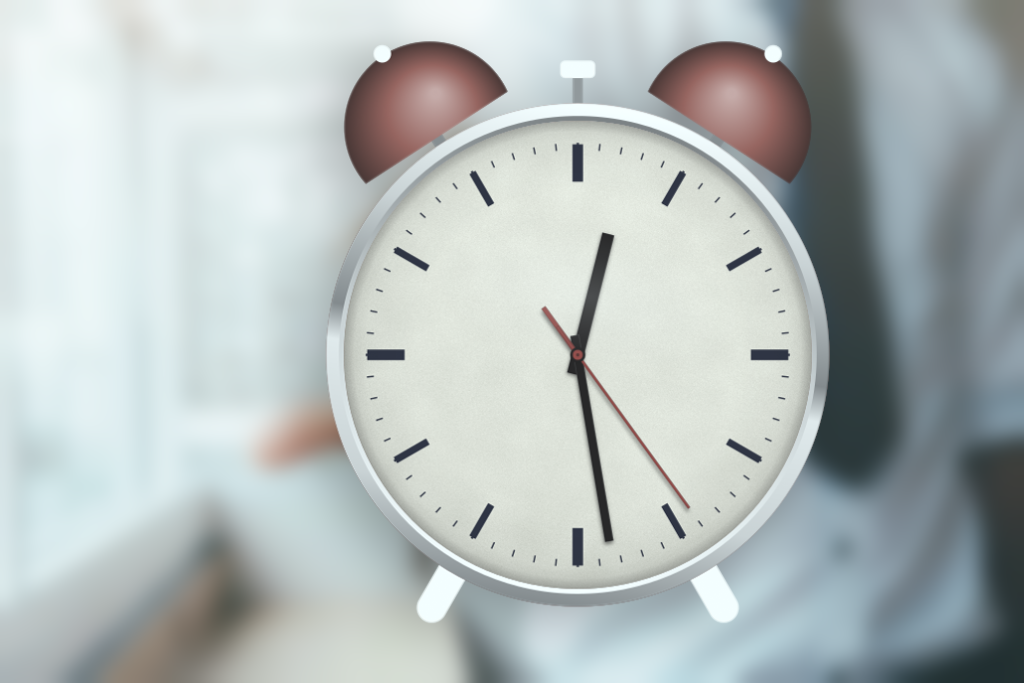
**12:28:24**
